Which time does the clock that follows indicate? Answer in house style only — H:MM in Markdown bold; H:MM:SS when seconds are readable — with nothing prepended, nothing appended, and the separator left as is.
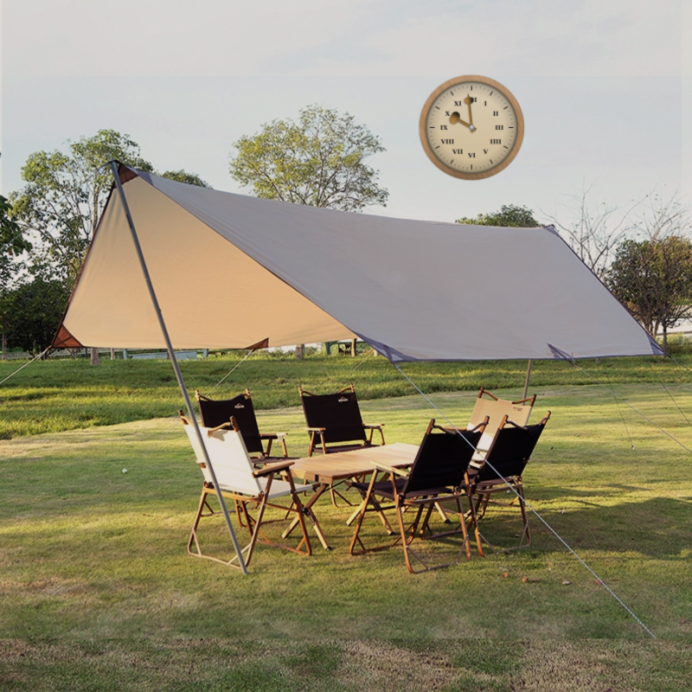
**9:59**
